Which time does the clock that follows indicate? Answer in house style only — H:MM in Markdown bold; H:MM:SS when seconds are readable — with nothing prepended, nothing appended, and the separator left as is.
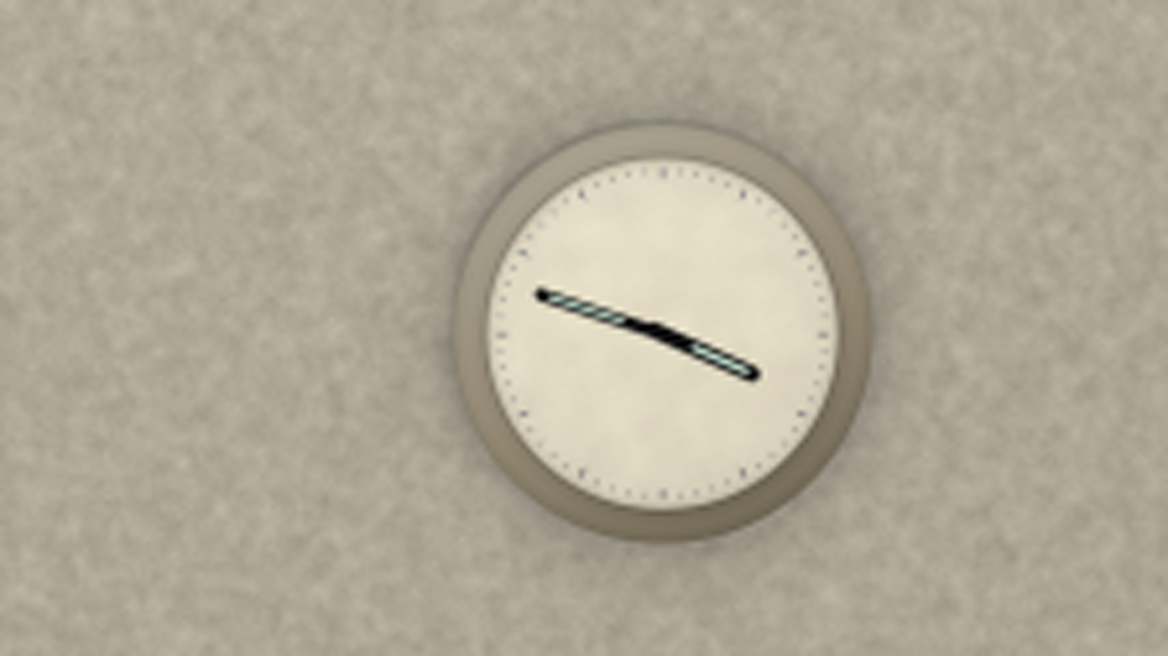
**3:48**
